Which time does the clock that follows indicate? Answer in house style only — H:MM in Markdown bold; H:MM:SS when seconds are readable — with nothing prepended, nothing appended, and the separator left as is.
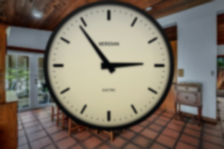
**2:54**
